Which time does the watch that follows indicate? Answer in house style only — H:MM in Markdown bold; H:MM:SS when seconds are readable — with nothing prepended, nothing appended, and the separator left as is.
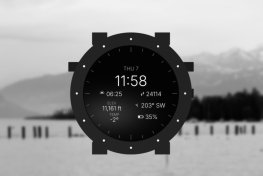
**11:58**
